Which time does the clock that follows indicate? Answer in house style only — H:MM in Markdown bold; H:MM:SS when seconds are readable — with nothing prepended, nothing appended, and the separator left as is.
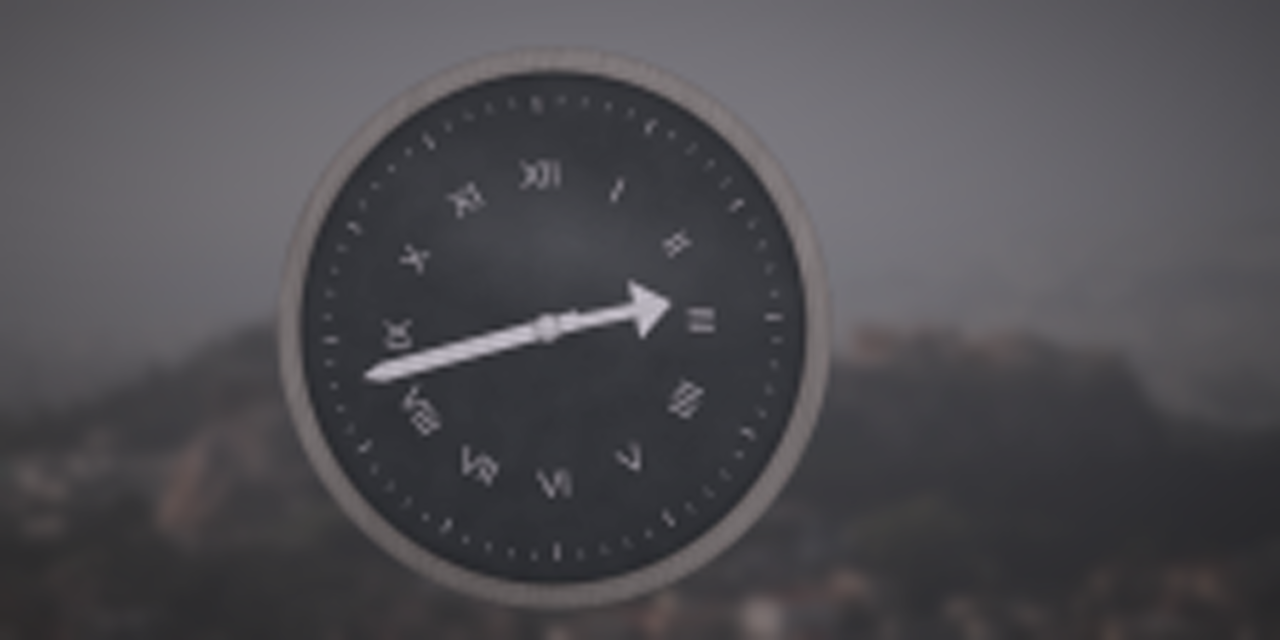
**2:43**
